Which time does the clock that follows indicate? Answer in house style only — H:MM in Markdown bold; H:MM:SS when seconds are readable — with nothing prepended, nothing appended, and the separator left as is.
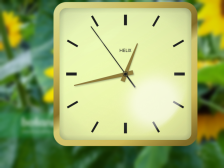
**12:42:54**
